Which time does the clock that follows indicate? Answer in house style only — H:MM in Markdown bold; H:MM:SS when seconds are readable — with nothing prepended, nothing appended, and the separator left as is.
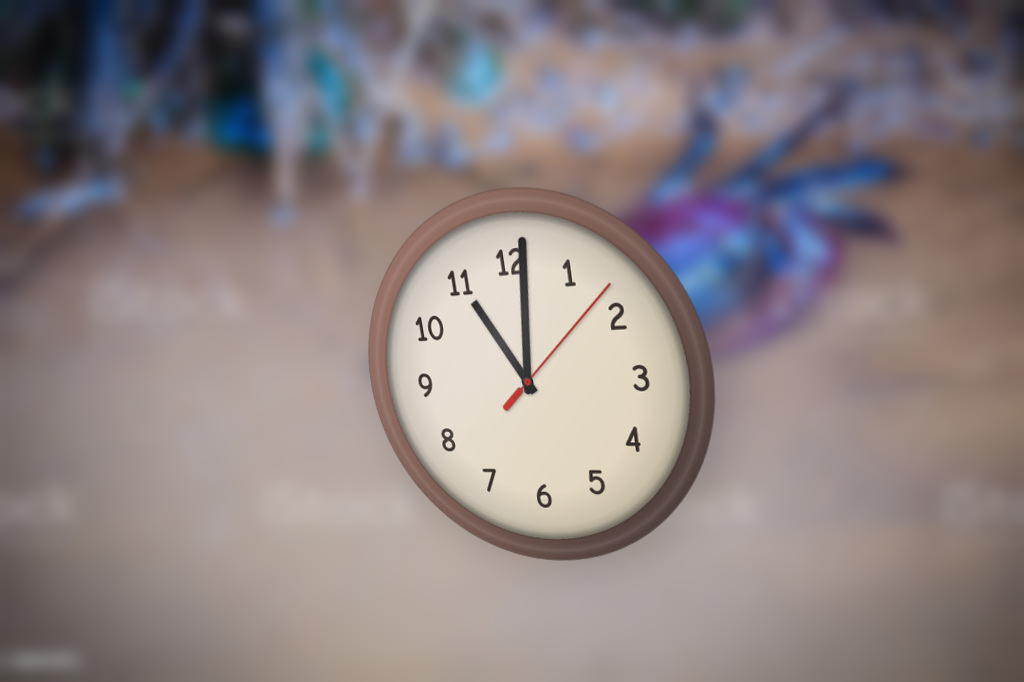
**11:01:08**
